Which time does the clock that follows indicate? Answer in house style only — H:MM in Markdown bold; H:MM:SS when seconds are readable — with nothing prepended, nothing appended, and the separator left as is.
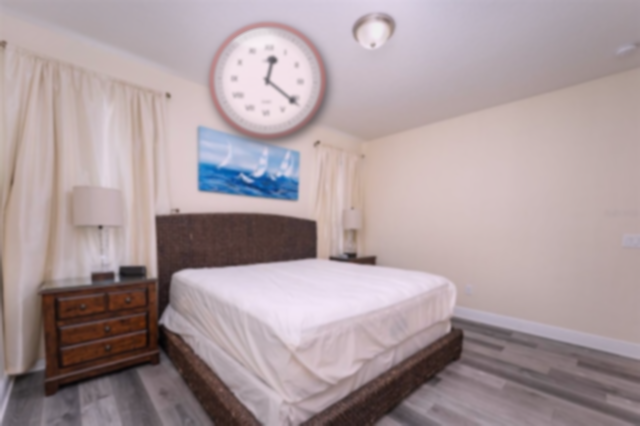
**12:21**
